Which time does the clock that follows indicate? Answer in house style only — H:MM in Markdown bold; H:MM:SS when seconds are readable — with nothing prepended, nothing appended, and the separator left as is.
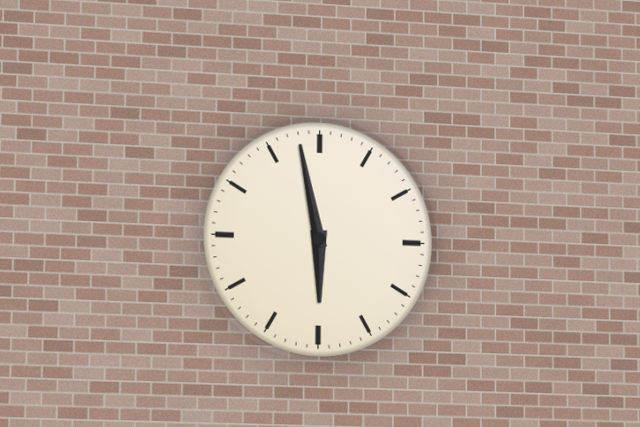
**5:58**
